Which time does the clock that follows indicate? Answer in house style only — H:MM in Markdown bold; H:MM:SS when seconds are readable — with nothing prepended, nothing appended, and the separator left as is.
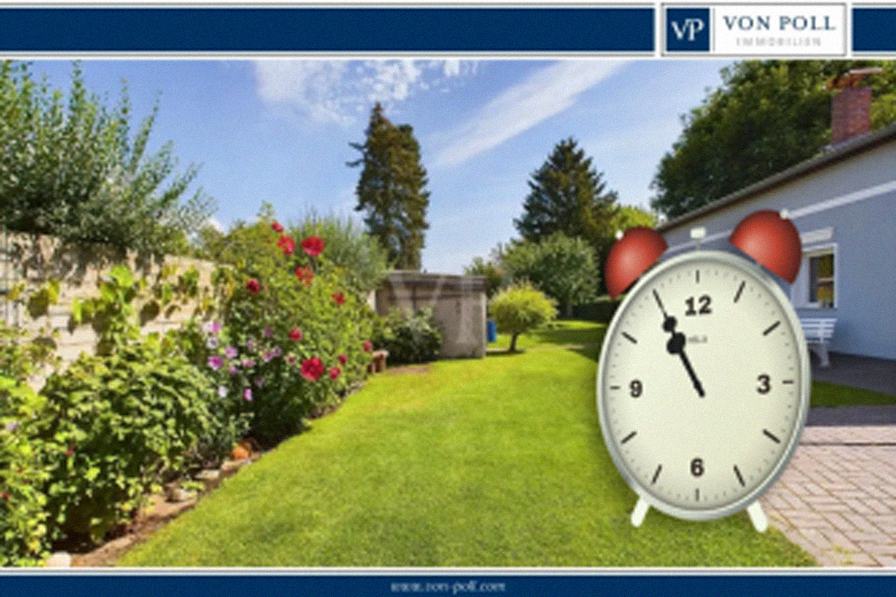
**10:55**
